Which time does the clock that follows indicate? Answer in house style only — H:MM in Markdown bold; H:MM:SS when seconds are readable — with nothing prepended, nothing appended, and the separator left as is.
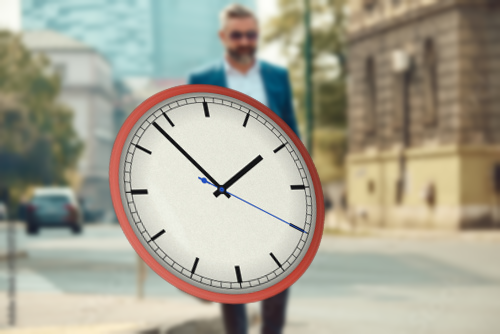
**1:53:20**
